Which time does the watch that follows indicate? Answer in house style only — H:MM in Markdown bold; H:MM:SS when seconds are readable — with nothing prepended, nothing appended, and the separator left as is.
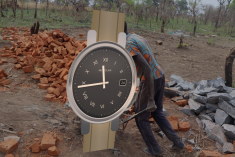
**11:44**
